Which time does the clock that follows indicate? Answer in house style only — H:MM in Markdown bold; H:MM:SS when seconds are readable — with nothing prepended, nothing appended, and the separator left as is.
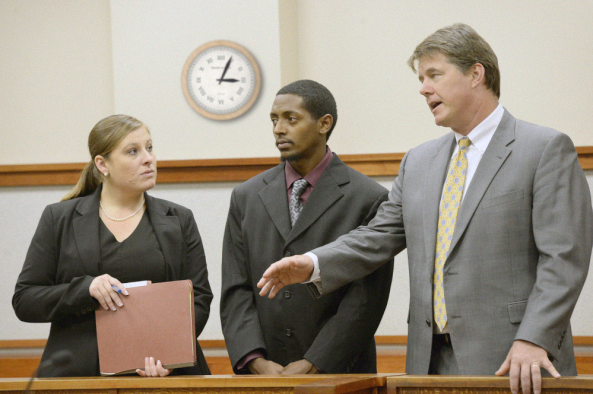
**3:04**
